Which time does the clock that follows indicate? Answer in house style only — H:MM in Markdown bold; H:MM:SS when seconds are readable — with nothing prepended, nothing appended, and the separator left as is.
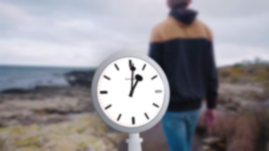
**1:01**
